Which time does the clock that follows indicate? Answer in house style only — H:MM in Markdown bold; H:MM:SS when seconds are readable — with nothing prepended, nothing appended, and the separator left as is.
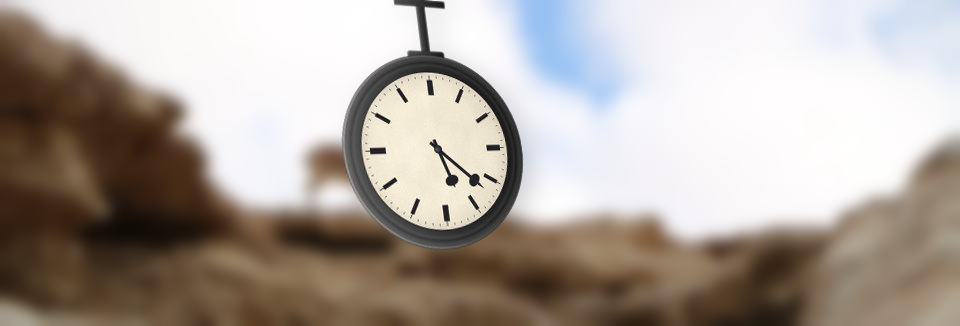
**5:22**
